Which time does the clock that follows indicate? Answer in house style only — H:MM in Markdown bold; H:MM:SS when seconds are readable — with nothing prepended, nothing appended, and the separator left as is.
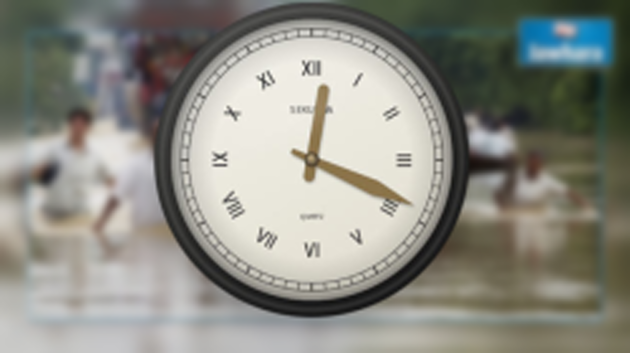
**12:19**
